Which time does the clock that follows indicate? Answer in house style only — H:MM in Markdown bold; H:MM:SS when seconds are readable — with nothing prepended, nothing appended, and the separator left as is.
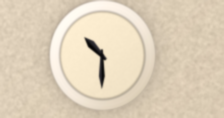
**10:30**
